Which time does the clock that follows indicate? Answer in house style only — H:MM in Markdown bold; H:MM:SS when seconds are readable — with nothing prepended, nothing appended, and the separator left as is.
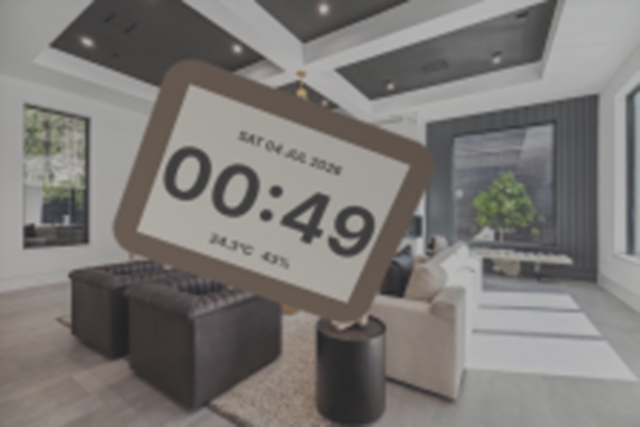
**0:49**
